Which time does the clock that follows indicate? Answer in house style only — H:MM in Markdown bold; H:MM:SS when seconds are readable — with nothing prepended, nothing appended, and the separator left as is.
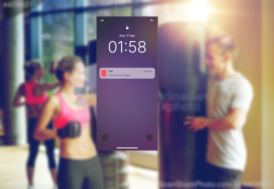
**1:58**
